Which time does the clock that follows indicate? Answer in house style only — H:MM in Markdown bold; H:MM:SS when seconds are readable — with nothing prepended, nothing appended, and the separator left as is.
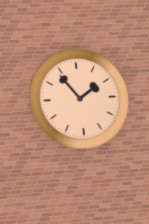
**1:54**
